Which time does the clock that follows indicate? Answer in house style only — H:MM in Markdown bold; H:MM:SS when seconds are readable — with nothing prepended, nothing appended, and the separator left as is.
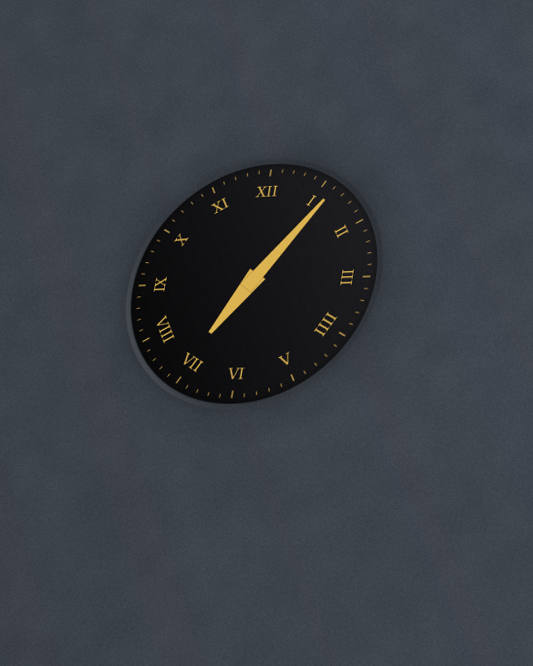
**7:06**
